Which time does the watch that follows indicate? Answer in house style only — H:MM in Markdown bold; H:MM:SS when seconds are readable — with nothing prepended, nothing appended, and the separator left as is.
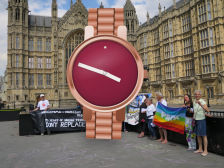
**3:48**
